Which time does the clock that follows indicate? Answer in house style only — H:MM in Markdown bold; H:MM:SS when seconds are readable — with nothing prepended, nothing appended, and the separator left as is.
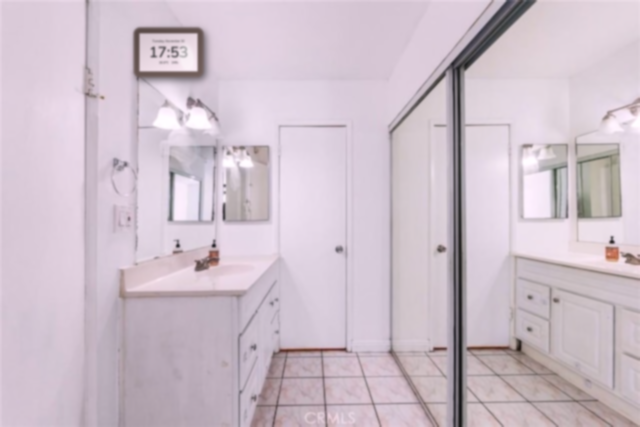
**17:53**
